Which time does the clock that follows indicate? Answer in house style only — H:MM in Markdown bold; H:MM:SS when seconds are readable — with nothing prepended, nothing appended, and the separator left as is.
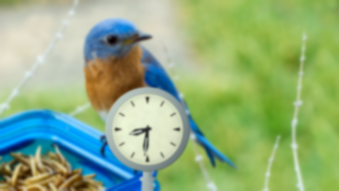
**8:31**
